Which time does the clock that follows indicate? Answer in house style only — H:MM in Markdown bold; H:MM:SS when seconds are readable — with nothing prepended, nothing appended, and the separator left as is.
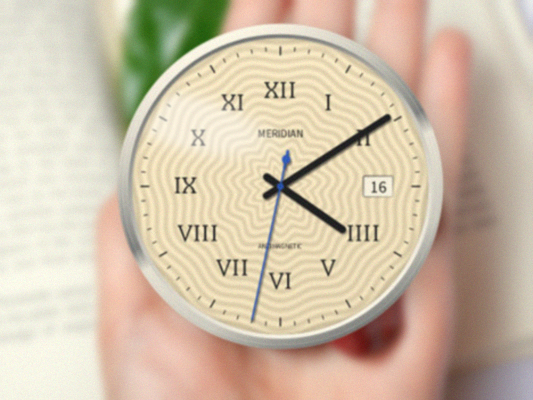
**4:09:32**
